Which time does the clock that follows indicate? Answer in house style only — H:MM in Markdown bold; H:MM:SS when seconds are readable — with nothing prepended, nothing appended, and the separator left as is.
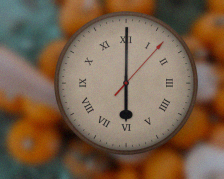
**6:00:07**
